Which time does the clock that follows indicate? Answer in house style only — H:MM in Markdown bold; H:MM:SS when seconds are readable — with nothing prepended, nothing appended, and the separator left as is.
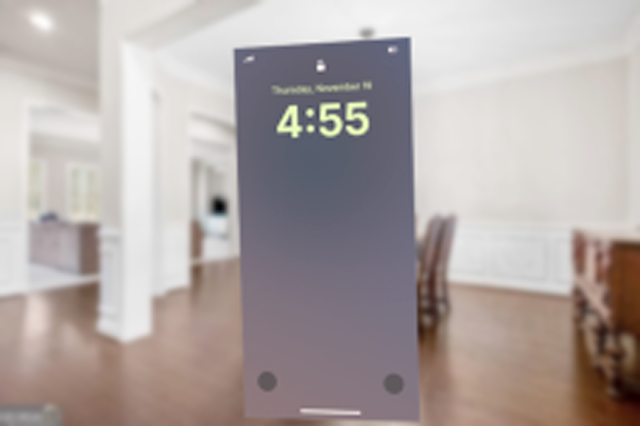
**4:55**
